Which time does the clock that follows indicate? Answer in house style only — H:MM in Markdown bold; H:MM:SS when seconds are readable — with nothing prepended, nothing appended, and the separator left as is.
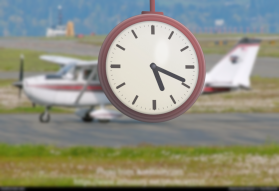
**5:19**
